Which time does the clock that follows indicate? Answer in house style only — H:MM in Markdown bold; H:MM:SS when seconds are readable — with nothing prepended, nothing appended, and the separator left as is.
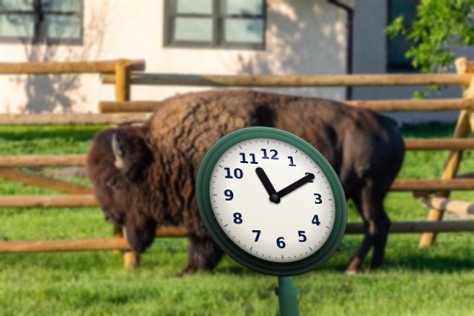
**11:10**
